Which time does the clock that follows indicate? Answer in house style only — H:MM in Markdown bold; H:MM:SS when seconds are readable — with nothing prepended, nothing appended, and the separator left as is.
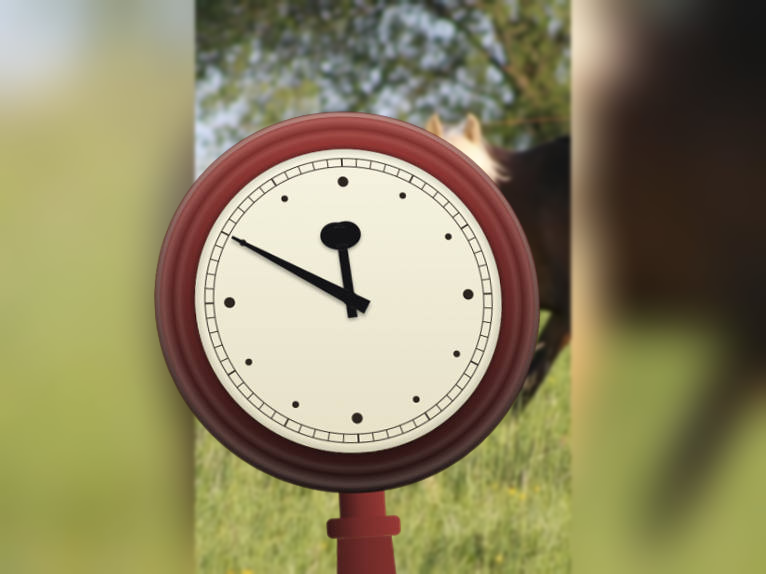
**11:50**
